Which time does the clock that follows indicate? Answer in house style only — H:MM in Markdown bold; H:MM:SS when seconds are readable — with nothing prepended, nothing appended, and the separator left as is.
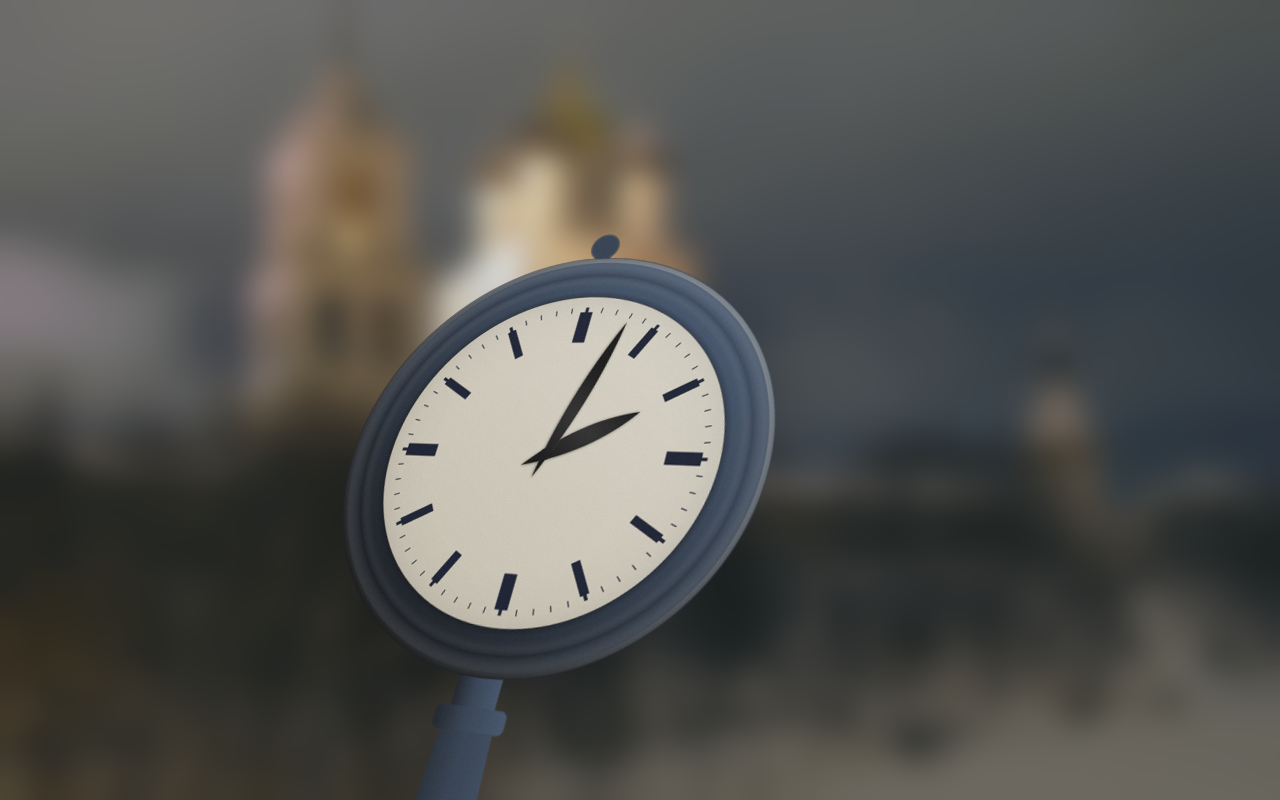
**2:03**
